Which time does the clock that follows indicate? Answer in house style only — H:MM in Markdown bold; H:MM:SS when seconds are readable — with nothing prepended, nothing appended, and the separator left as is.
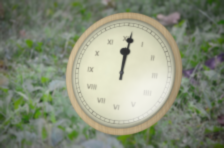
**12:01**
